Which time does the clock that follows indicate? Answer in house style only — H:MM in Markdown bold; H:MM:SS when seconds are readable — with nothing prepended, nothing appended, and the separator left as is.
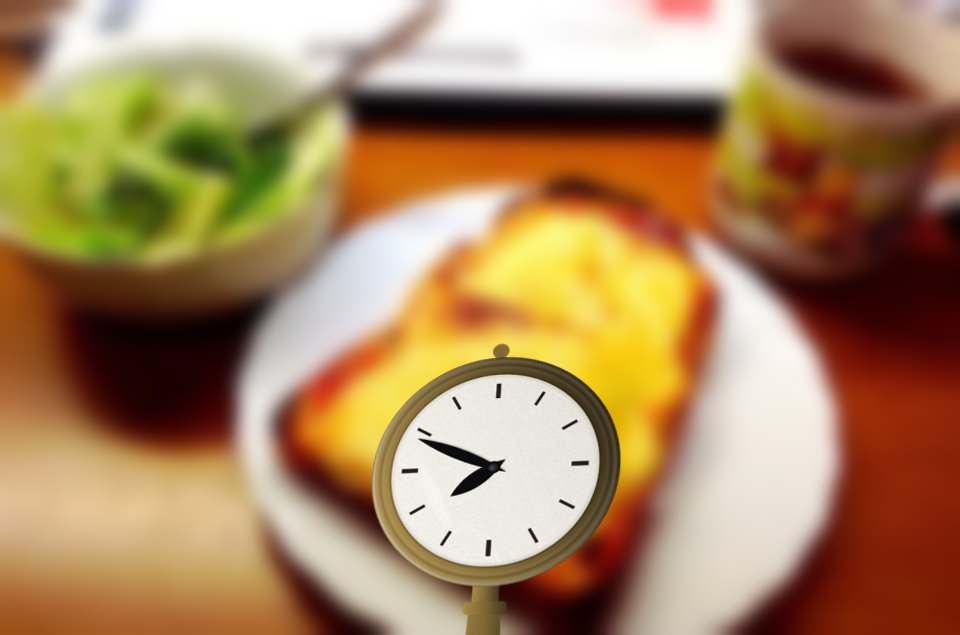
**7:49**
